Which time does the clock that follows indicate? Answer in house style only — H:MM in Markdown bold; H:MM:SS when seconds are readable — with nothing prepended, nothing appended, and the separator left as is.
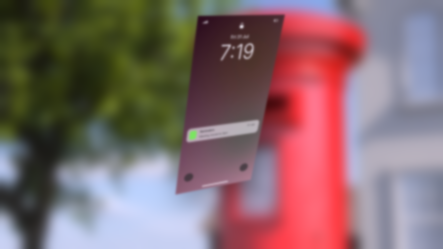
**7:19**
